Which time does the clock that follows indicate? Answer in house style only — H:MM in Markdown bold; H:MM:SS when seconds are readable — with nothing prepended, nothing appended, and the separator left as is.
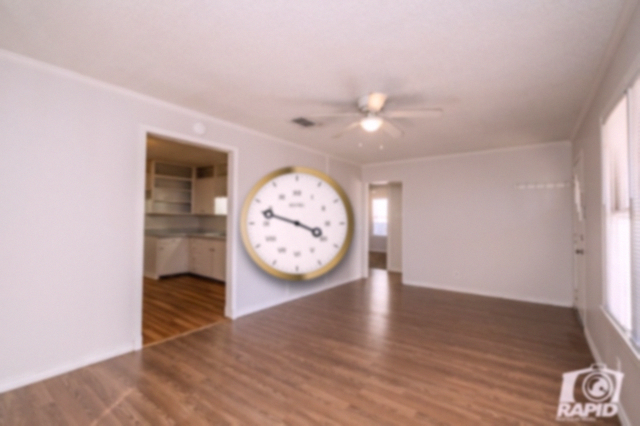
**3:48**
